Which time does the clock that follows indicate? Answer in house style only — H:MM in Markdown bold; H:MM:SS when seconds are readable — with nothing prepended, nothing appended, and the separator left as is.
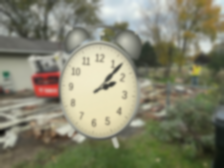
**2:07**
